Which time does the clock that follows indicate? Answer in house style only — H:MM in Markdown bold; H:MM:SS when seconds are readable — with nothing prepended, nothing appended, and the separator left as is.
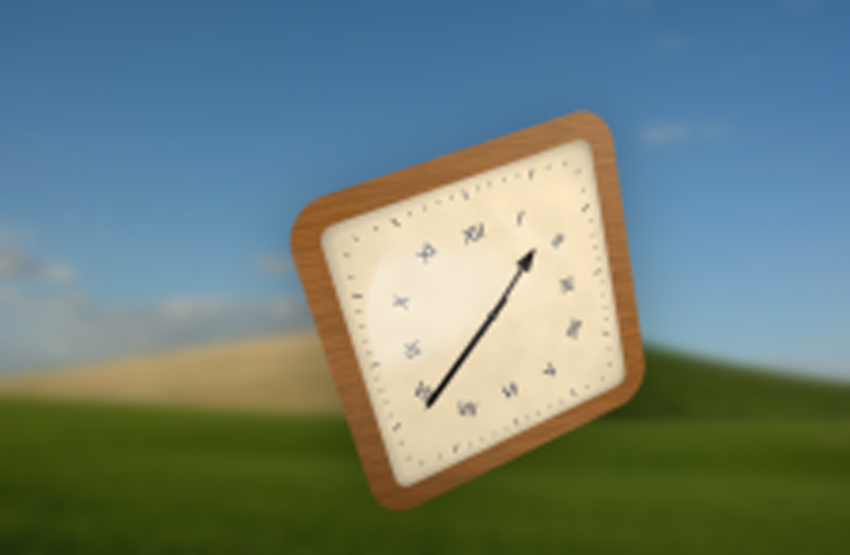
**1:39**
